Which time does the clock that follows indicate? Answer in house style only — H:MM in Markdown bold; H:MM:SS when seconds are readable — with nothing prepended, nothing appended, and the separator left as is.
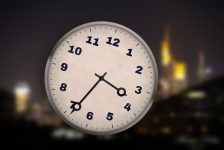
**3:34**
